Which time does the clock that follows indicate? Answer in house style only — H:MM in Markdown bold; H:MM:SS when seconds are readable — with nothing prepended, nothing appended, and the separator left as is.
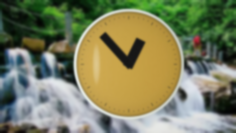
**12:53**
